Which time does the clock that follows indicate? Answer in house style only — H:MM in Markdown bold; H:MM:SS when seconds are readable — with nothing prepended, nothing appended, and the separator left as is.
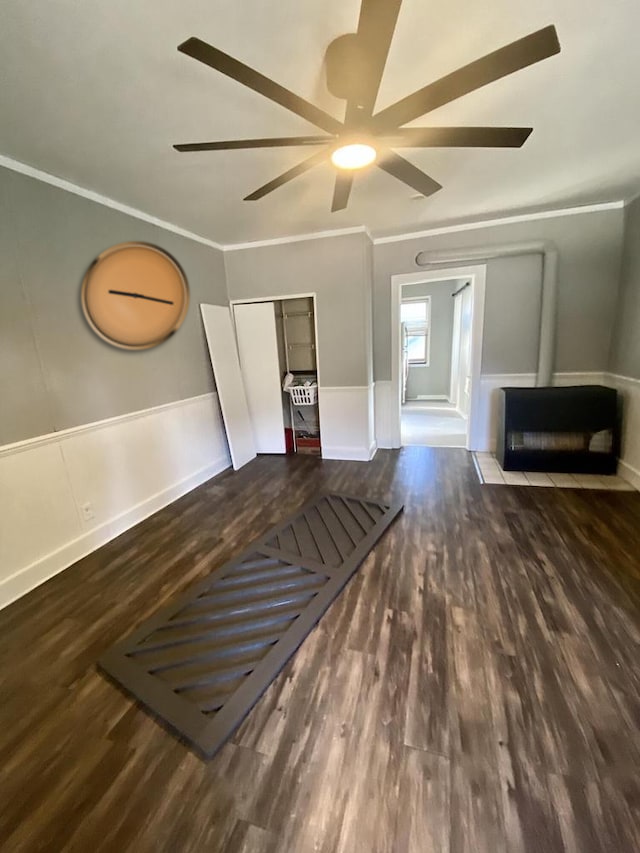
**9:17**
